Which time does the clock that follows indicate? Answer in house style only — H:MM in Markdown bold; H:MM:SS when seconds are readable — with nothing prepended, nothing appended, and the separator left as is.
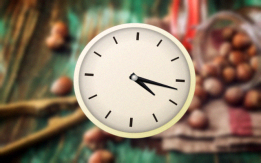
**4:17**
